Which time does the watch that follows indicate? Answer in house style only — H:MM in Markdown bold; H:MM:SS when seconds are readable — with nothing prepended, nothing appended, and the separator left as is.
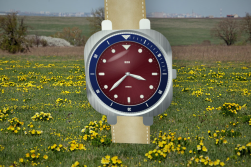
**3:38**
